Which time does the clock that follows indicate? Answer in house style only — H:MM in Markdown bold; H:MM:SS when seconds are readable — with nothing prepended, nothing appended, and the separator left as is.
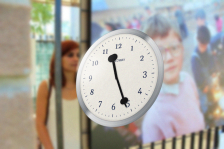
**11:26**
